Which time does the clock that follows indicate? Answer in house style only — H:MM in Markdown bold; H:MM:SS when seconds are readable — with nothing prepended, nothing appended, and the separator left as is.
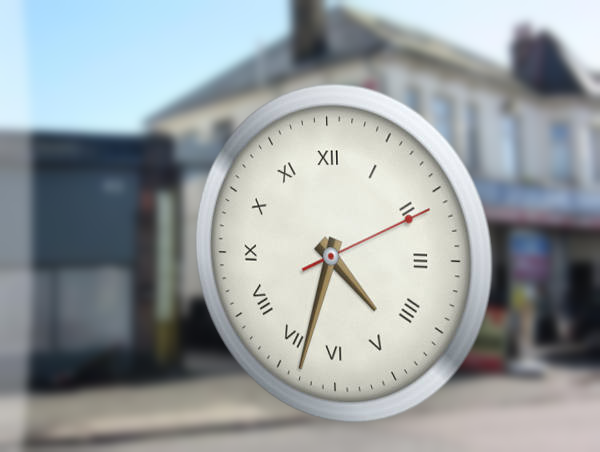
**4:33:11**
